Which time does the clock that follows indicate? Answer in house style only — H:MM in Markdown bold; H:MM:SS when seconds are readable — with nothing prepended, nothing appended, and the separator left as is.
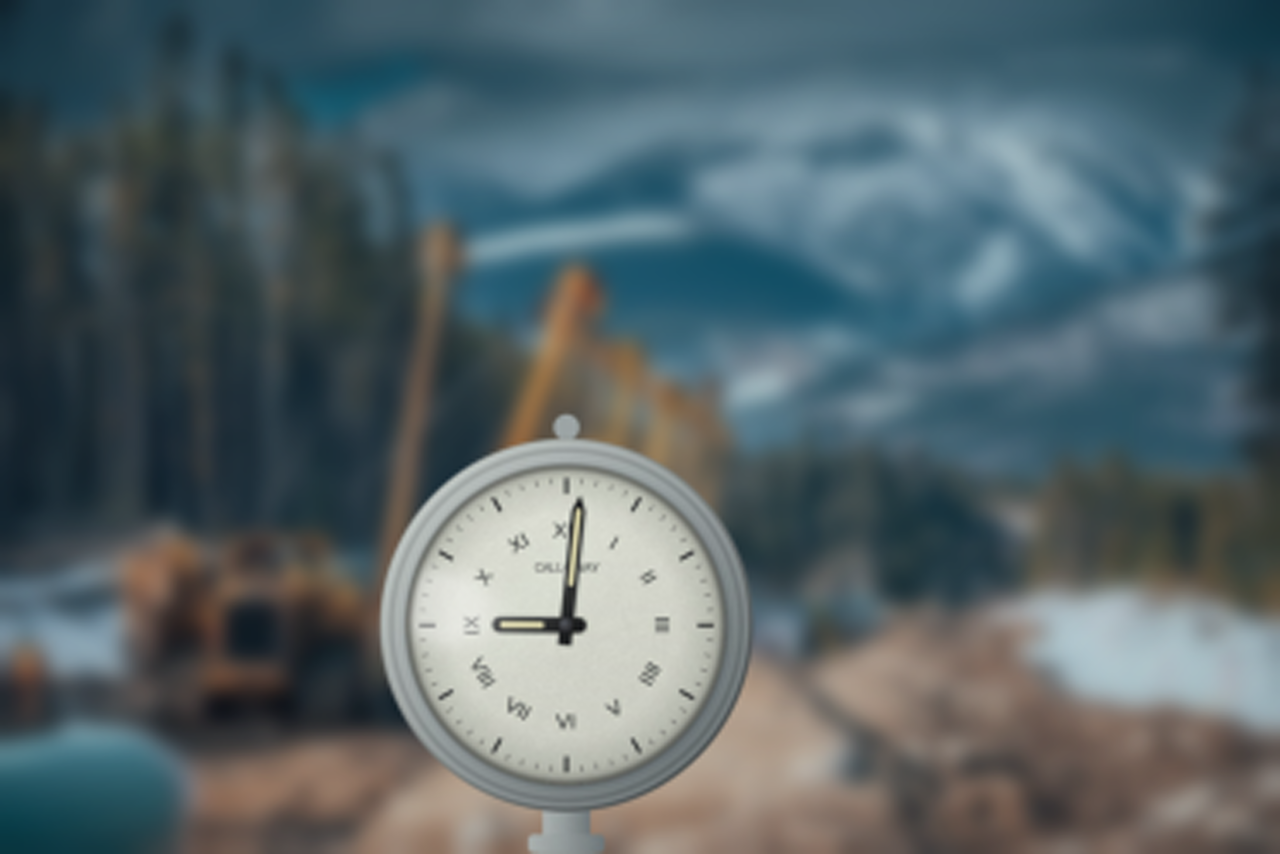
**9:01**
